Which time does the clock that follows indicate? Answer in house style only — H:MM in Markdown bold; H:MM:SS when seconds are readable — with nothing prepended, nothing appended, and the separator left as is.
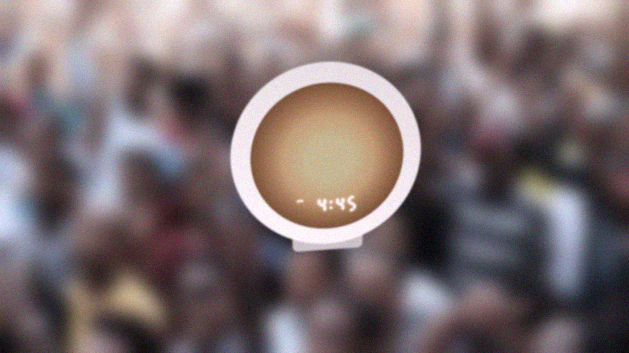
**4:45**
